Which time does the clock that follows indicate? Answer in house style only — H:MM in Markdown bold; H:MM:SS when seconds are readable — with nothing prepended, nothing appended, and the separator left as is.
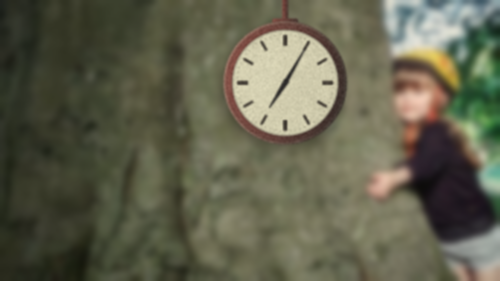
**7:05**
